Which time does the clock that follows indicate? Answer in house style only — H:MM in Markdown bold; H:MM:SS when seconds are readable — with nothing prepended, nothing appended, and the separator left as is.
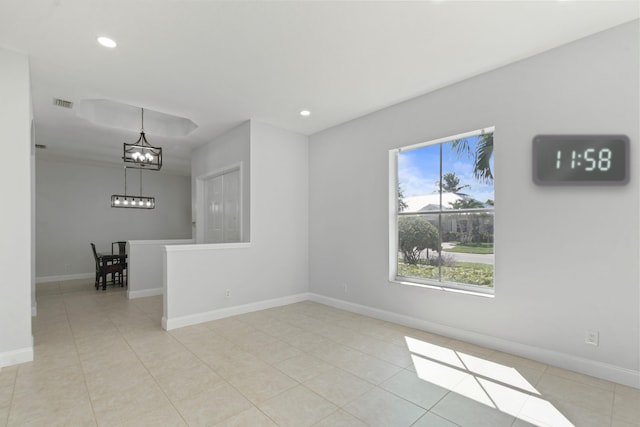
**11:58**
